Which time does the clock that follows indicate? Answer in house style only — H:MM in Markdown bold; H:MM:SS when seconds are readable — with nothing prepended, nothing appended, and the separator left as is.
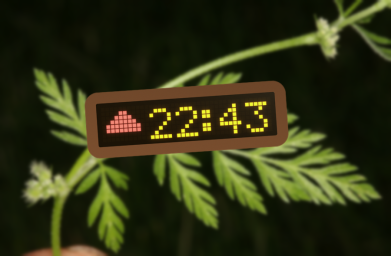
**22:43**
